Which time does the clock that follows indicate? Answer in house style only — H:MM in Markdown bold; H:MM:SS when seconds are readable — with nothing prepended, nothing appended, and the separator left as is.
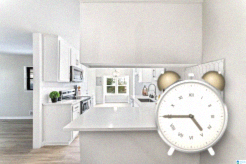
**4:45**
